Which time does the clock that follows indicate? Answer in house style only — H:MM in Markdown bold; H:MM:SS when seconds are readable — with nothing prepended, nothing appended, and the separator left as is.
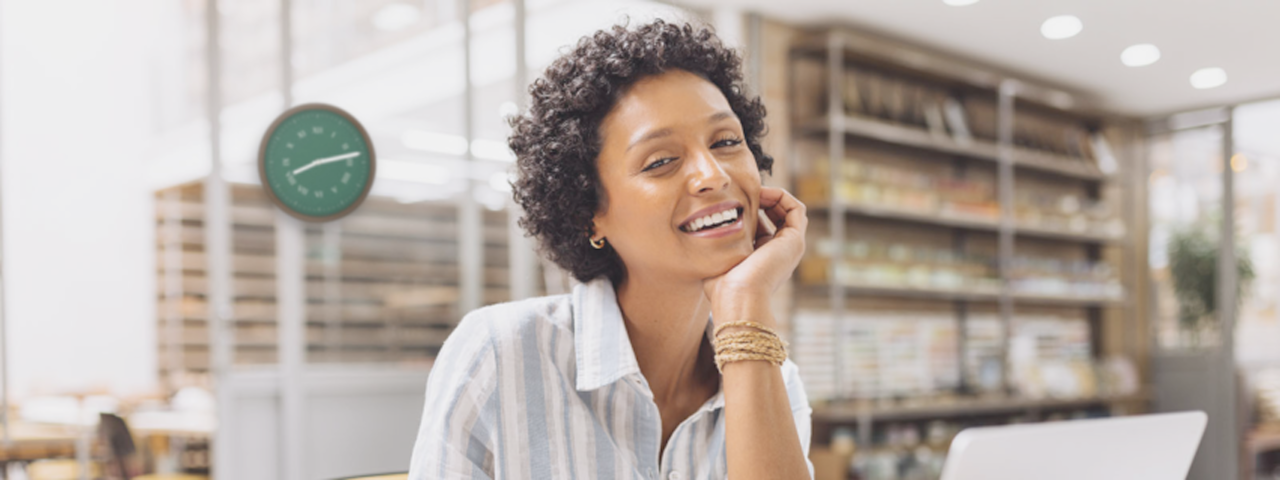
**8:13**
